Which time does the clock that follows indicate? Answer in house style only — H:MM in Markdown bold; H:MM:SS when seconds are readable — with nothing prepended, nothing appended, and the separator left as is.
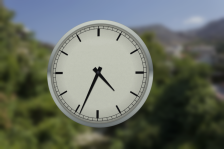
**4:34**
